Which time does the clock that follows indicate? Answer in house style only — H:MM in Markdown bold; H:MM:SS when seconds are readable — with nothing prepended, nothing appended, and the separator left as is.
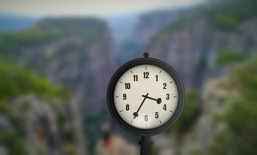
**3:35**
